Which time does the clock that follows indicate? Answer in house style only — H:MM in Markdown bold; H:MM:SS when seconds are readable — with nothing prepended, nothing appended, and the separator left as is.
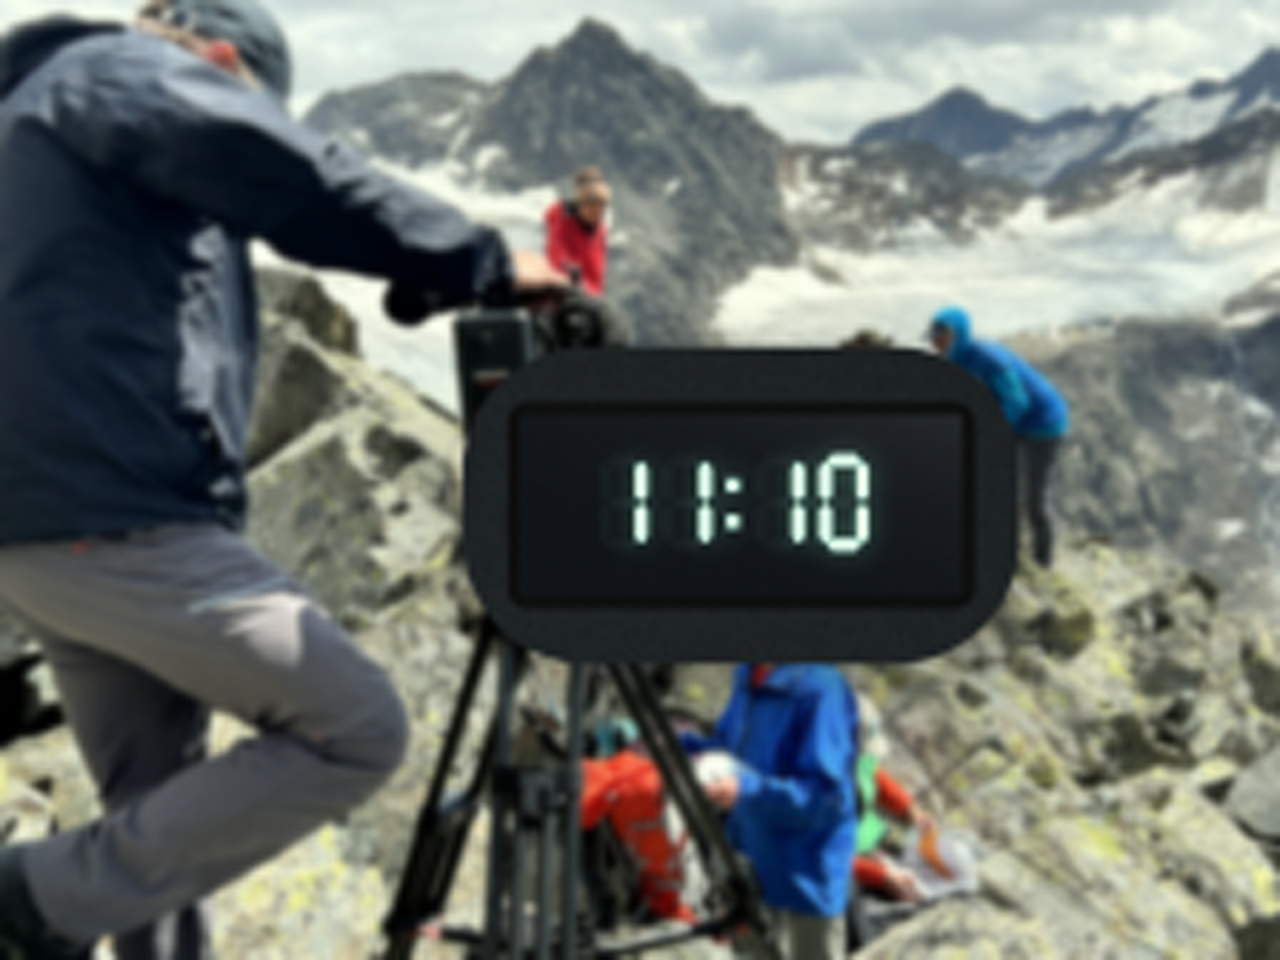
**11:10**
